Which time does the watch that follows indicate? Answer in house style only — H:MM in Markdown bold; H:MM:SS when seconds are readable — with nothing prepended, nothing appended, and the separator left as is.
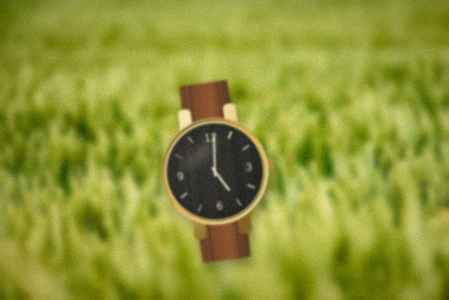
**5:01**
